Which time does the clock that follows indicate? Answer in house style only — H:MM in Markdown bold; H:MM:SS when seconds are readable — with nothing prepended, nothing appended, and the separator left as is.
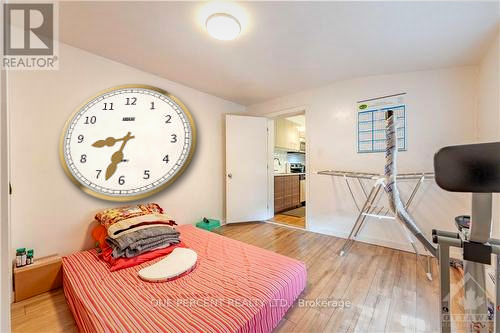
**8:33**
